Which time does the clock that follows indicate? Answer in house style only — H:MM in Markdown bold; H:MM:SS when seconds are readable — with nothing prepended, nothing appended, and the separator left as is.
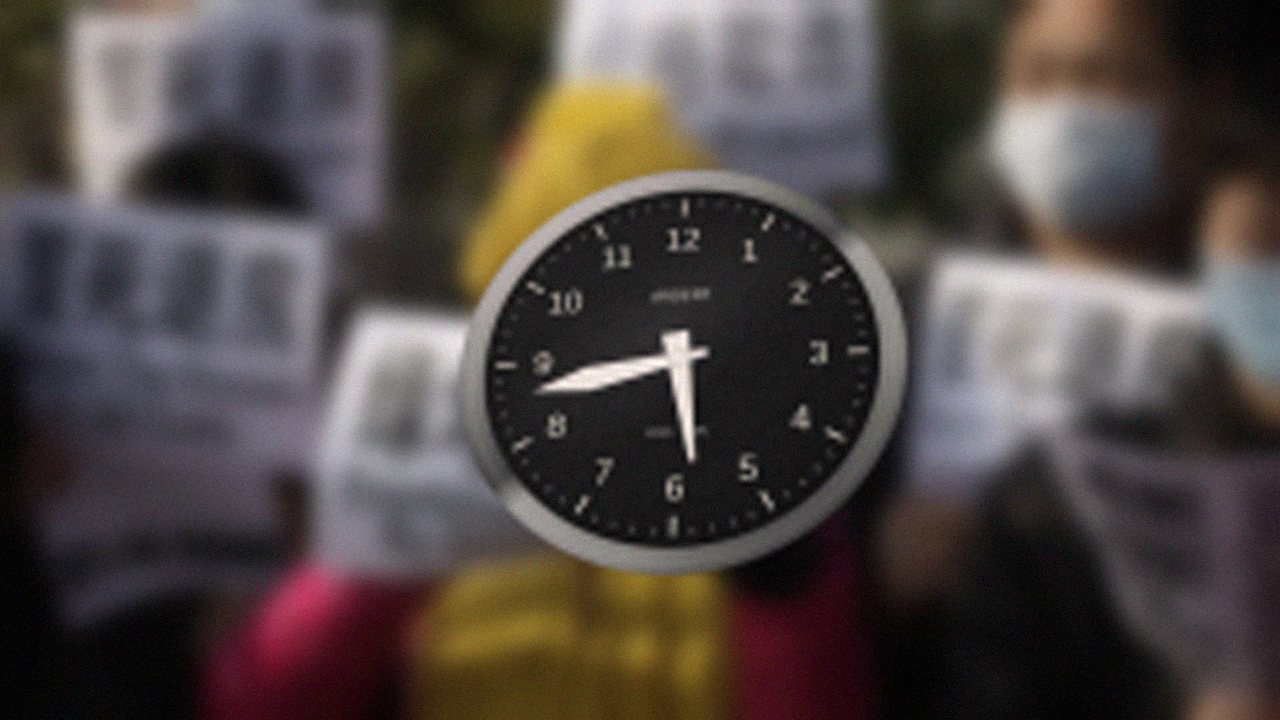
**5:43**
